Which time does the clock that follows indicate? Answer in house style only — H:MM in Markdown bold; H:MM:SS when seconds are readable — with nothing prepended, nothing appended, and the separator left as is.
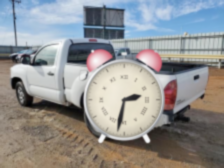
**2:32**
